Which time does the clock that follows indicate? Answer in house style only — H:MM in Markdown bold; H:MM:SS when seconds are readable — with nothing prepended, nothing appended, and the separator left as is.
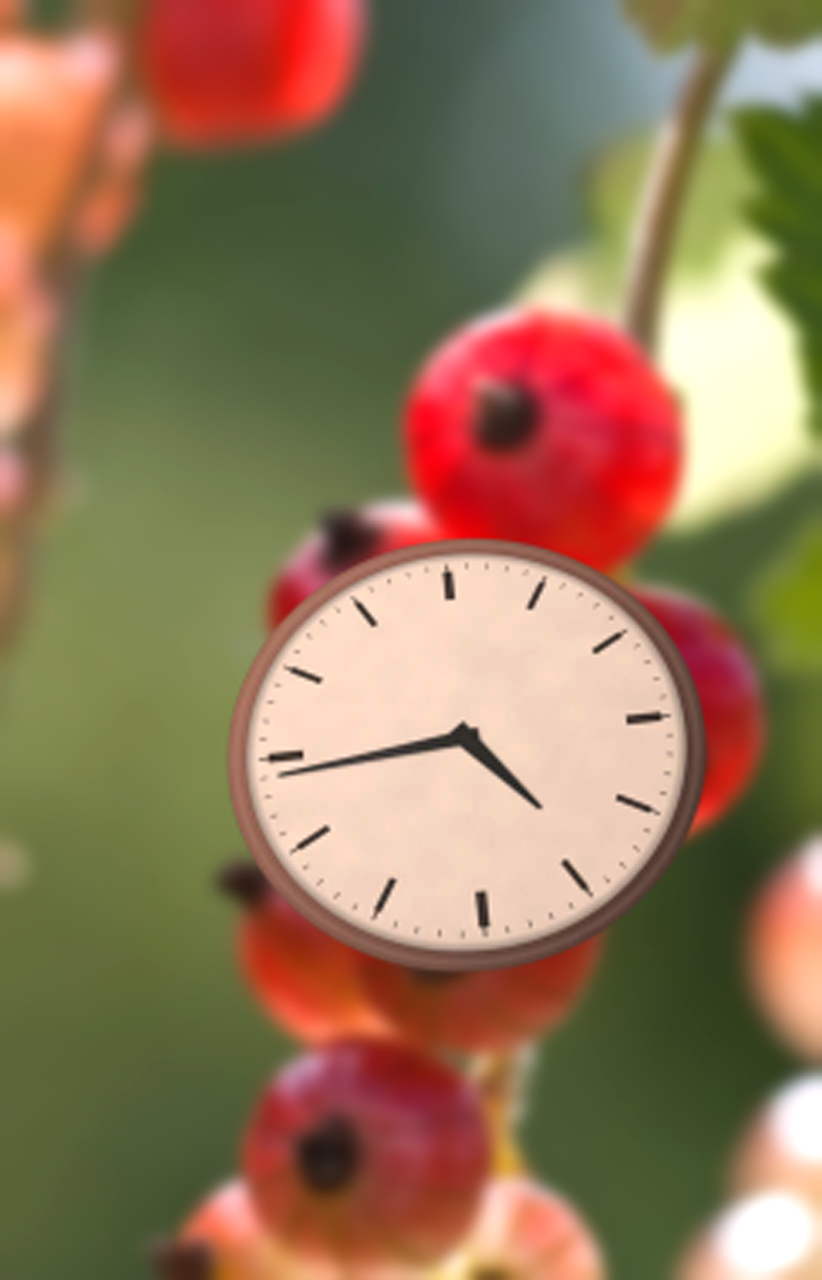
**4:44**
